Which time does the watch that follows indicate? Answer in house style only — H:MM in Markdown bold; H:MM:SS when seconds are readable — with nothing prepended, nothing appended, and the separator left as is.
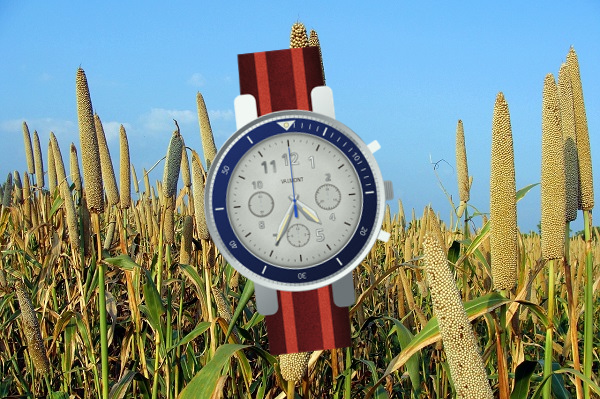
**4:35**
